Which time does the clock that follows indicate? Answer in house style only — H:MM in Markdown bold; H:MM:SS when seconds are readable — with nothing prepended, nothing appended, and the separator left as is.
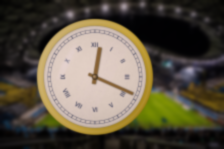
**12:19**
